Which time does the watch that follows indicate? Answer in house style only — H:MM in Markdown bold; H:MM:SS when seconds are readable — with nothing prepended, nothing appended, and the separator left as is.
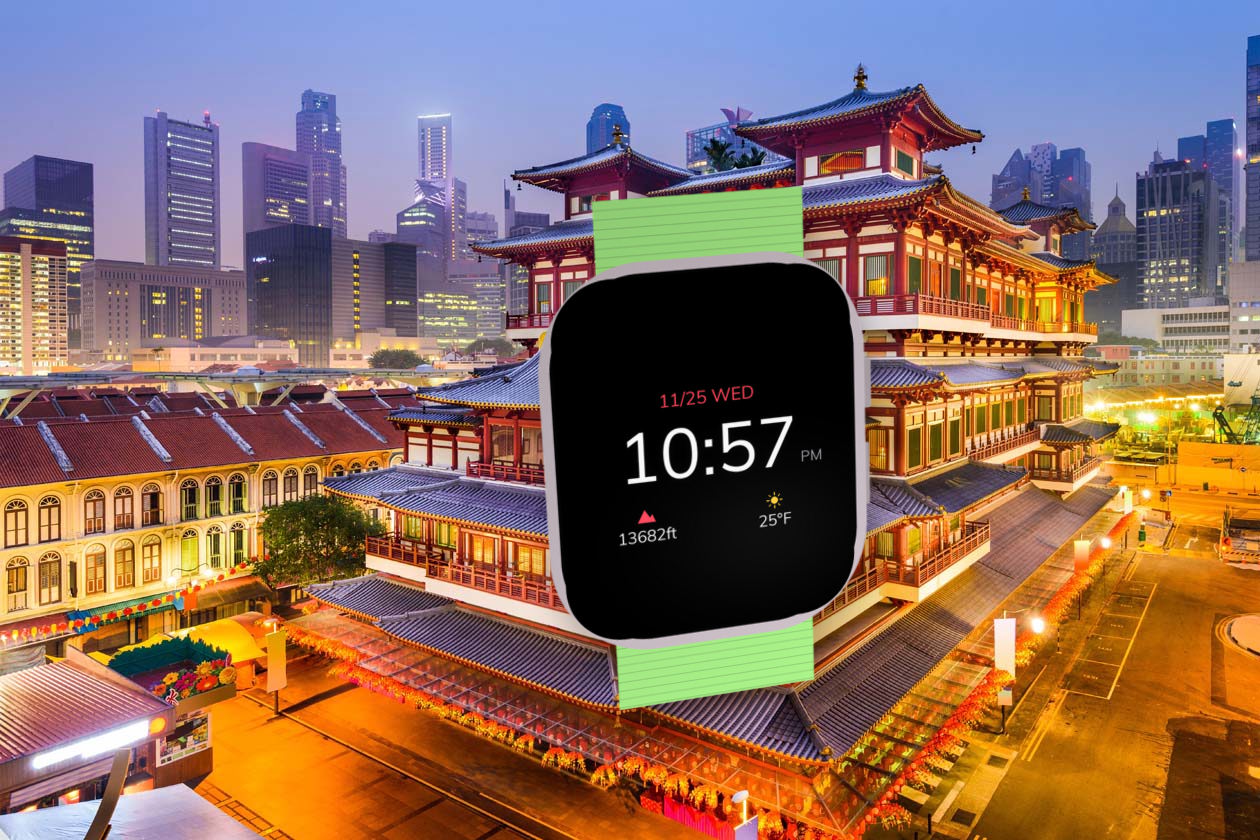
**10:57**
